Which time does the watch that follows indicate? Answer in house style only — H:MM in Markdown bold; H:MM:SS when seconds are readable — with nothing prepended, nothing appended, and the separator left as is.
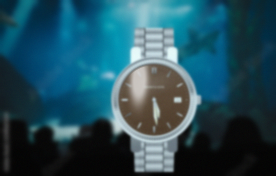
**5:29**
